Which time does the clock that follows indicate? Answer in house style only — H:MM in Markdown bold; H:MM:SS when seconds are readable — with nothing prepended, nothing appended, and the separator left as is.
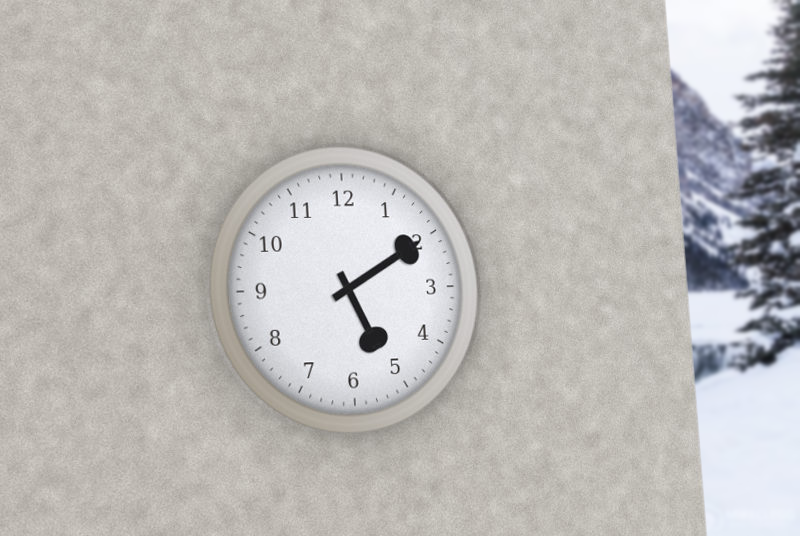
**5:10**
